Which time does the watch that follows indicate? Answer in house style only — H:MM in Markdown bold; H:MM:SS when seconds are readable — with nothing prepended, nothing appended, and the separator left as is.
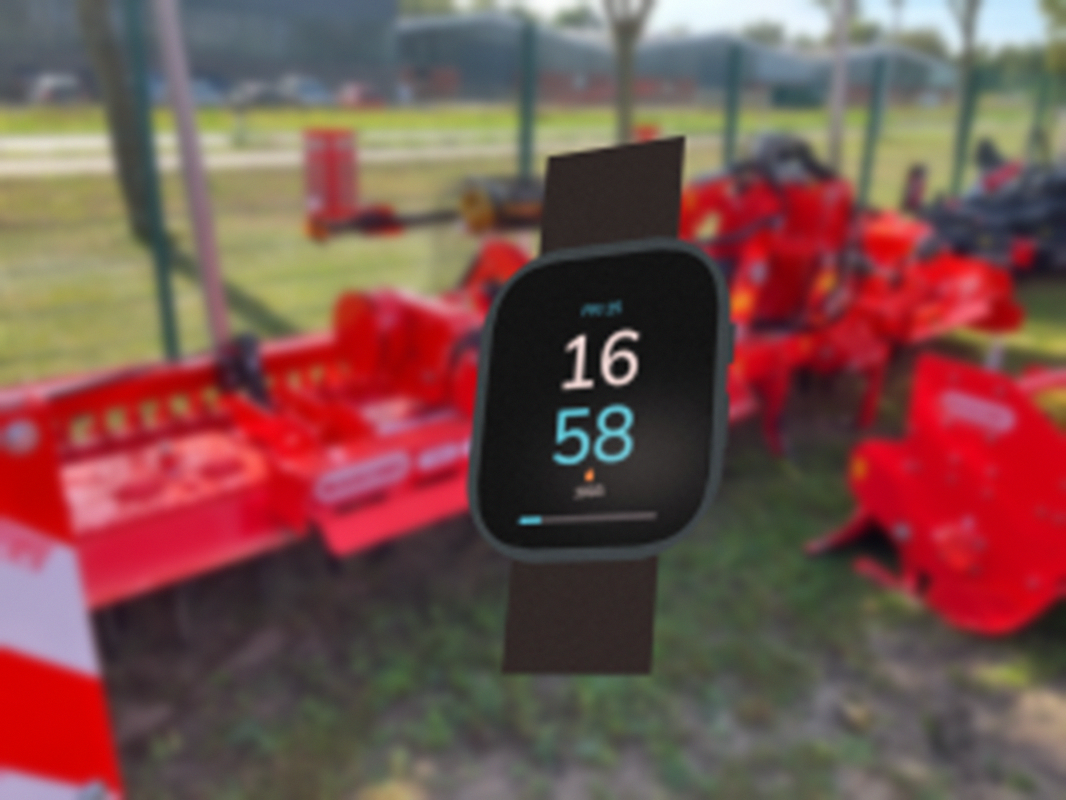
**16:58**
